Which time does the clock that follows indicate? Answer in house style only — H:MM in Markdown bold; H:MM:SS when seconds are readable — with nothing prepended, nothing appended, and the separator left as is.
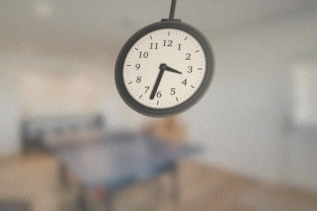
**3:32**
